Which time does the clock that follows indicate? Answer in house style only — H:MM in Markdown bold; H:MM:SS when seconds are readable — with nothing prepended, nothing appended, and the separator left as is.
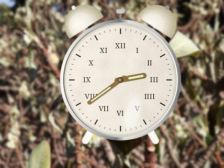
**2:39**
